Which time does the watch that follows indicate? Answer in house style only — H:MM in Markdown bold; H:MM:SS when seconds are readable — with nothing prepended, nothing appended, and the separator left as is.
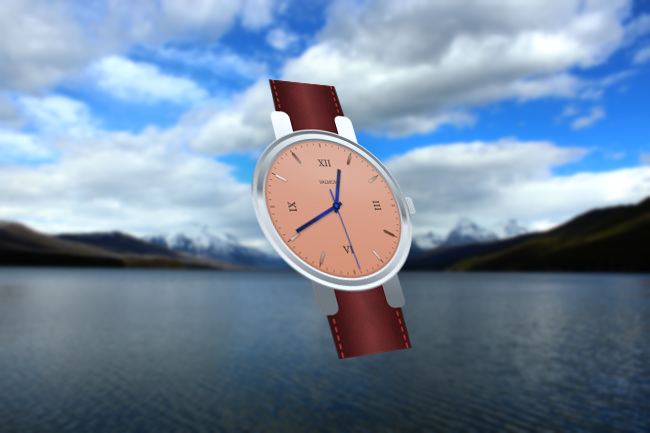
**12:40:29**
